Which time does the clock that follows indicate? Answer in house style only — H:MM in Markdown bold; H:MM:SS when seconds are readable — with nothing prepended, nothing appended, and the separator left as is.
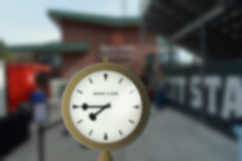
**7:45**
